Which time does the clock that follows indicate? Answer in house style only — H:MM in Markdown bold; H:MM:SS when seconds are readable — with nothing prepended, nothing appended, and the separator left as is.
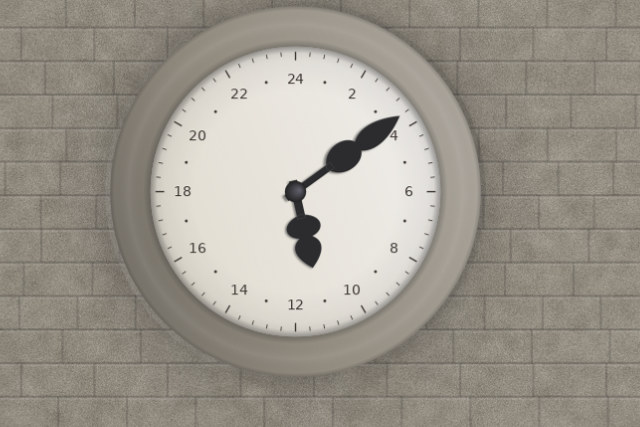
**11:09**
